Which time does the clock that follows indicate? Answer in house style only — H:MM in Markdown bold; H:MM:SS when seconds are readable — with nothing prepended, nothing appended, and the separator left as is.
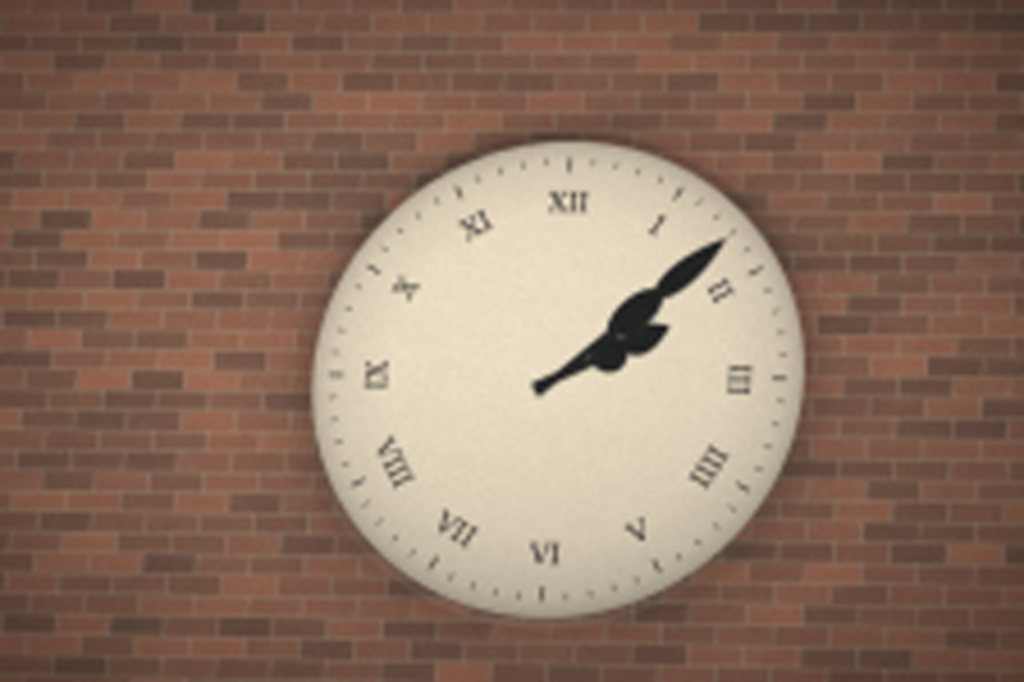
**2:08**
